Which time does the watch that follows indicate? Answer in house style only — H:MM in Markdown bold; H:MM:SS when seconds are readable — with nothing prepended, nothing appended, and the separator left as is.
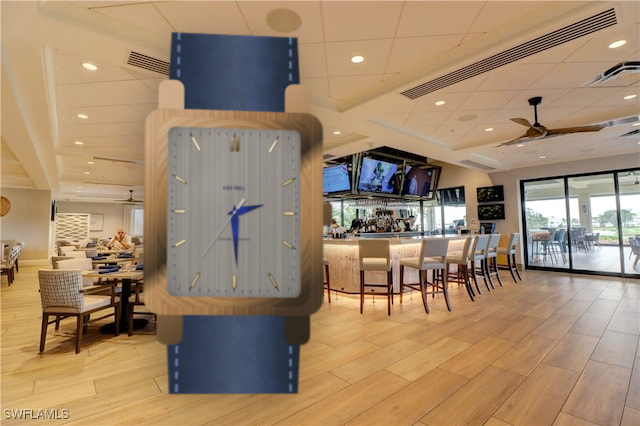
**2:29:36**
